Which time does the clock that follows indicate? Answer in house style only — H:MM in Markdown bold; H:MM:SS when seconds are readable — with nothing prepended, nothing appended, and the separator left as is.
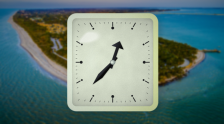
**12:37**
